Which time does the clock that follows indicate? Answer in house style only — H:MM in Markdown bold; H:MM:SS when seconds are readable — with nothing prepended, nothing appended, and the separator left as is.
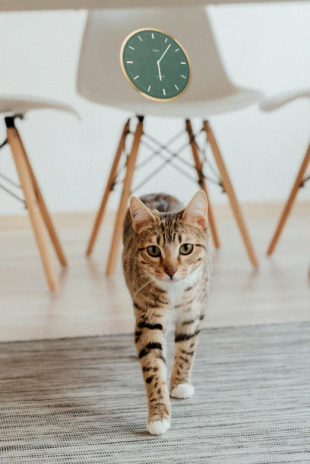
**6:07**
